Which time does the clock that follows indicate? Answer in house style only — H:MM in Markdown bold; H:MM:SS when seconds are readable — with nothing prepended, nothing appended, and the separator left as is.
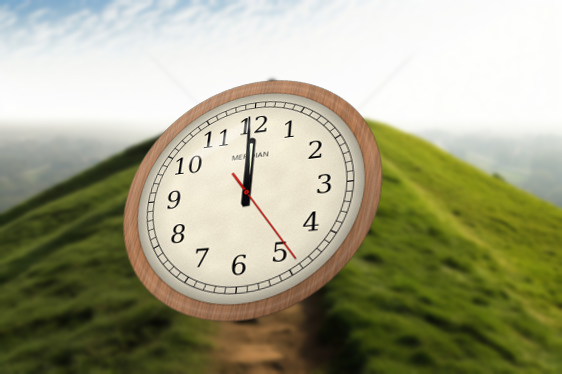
**11:59:24**
